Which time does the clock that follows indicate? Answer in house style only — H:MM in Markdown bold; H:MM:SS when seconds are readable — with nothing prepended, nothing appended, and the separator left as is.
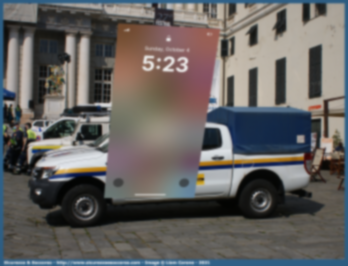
**5:23**
